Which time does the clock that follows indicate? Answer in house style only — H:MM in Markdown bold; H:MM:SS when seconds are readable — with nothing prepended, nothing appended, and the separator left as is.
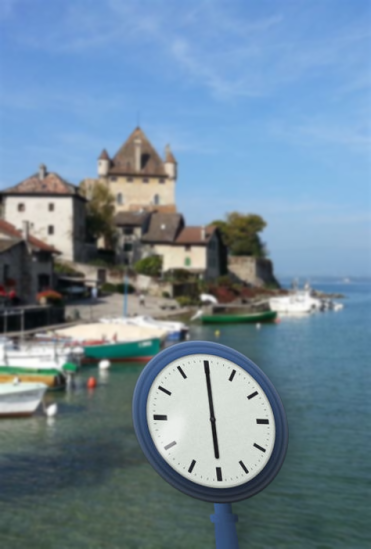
**6:00**
